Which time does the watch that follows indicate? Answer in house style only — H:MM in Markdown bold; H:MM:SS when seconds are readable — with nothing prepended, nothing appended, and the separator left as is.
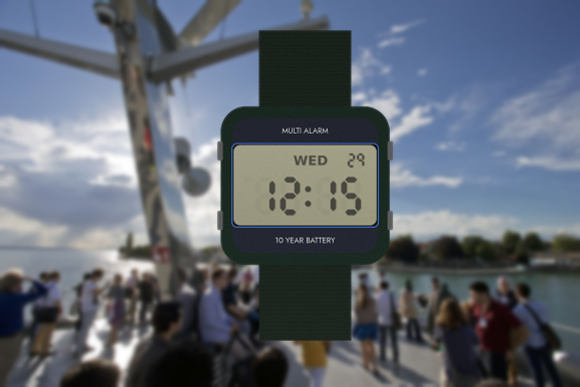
**12:15**
